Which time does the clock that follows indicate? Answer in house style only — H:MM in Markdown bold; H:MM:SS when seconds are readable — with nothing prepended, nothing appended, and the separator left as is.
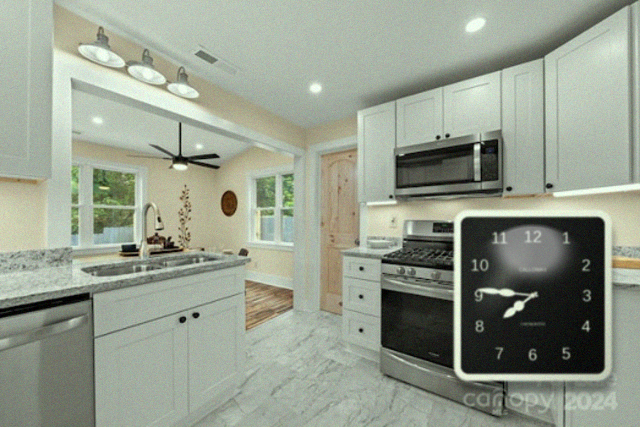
**7:46**
